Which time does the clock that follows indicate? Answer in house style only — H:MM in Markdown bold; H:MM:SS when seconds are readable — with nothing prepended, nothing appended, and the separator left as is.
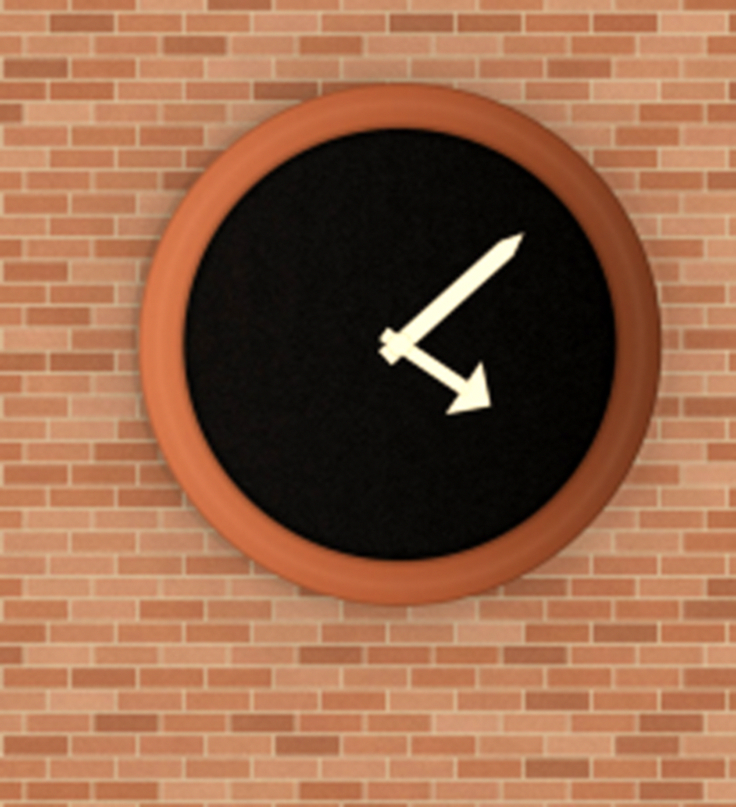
**4:08**
